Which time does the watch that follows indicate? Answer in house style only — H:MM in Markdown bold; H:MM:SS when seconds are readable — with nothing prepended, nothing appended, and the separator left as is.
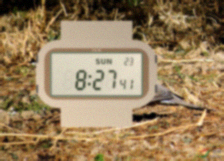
**8:27:41**
